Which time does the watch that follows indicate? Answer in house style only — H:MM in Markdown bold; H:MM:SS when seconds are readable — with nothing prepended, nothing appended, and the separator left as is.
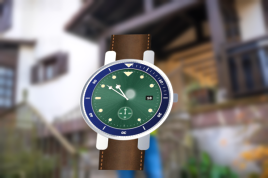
**10:51**
